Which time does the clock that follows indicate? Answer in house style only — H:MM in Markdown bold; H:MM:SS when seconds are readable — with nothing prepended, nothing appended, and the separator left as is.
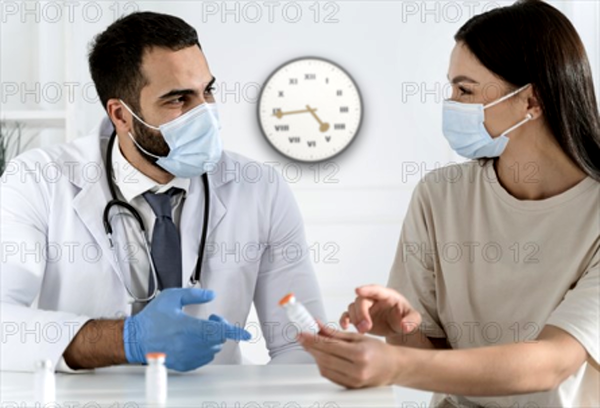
**4:44**
